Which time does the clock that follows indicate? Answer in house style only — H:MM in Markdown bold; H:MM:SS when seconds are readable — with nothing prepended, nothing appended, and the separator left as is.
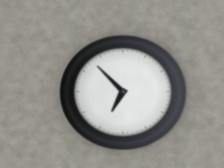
**6:53**
